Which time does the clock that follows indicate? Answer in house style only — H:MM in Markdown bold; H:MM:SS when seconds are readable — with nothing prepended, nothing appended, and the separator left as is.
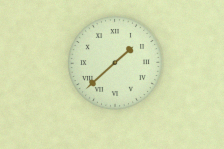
**1:38**
